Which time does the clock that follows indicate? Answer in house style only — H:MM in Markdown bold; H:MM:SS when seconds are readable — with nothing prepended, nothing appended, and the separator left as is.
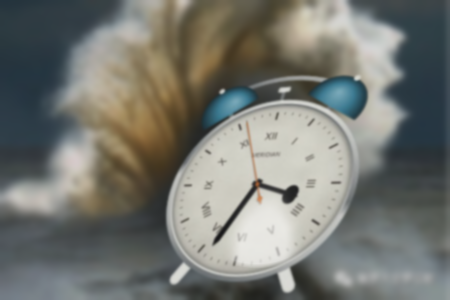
**3:33:56**
